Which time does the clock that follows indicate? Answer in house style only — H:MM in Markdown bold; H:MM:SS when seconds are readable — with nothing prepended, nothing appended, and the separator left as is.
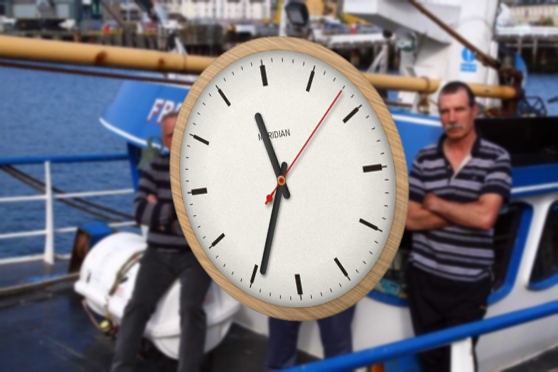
**11:34:08**
